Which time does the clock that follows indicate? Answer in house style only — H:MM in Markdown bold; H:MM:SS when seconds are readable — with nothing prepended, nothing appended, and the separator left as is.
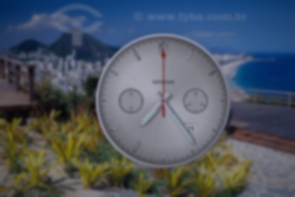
**7:24**
